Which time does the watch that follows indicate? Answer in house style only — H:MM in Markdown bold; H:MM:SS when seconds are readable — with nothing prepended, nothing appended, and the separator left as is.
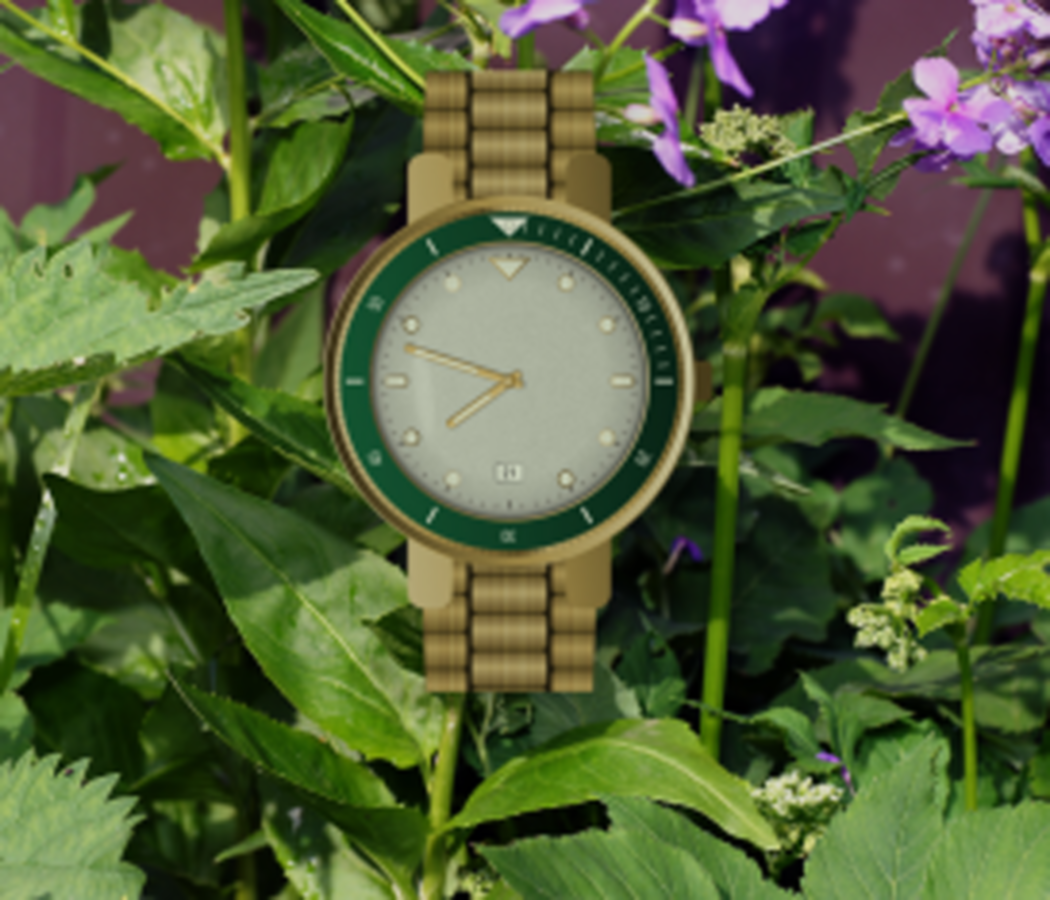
**7:48**
